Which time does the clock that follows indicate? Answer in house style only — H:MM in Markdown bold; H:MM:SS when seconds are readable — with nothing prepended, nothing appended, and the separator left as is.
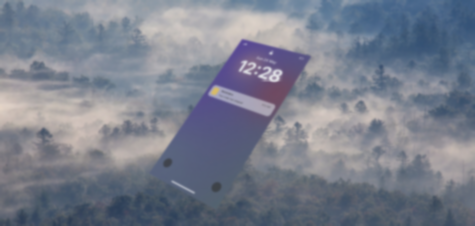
**12:28**
